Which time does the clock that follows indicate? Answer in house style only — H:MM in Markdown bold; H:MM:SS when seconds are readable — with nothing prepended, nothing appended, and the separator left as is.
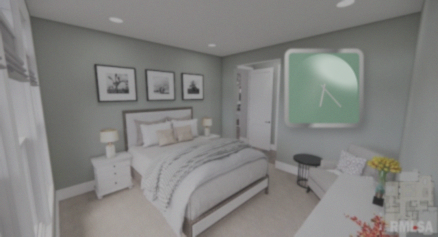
**6:23**
